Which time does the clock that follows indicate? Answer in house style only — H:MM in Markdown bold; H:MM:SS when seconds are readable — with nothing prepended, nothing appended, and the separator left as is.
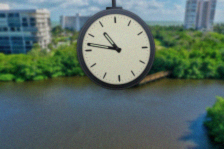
**10:47**
